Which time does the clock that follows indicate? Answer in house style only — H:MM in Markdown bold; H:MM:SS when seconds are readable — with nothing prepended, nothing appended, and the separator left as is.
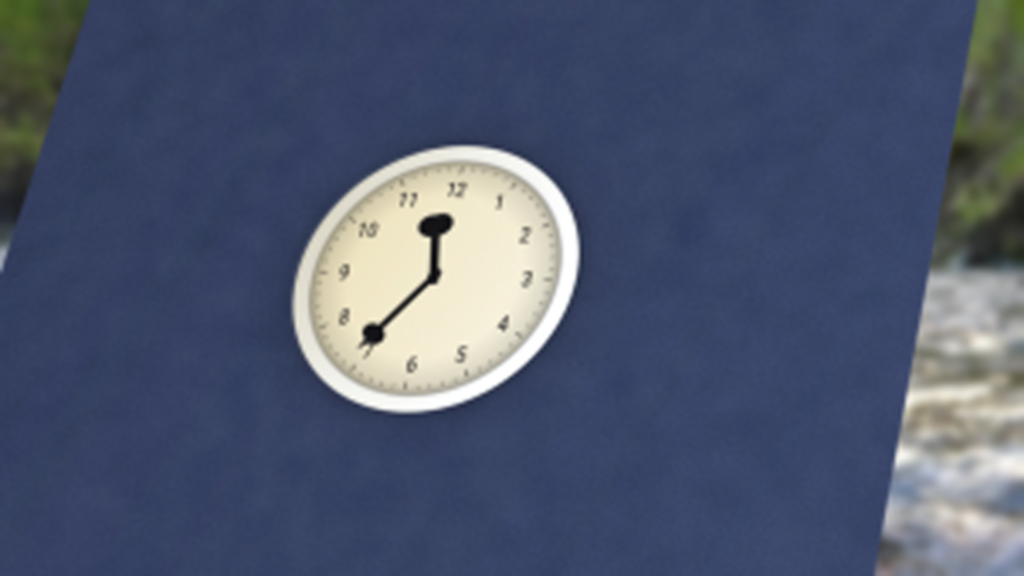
**11:36**
